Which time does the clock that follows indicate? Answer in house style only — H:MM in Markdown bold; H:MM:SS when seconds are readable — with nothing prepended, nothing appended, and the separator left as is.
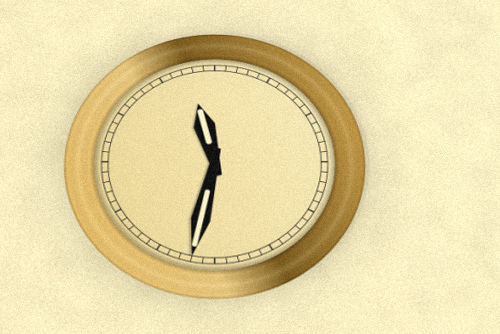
**11:32**
